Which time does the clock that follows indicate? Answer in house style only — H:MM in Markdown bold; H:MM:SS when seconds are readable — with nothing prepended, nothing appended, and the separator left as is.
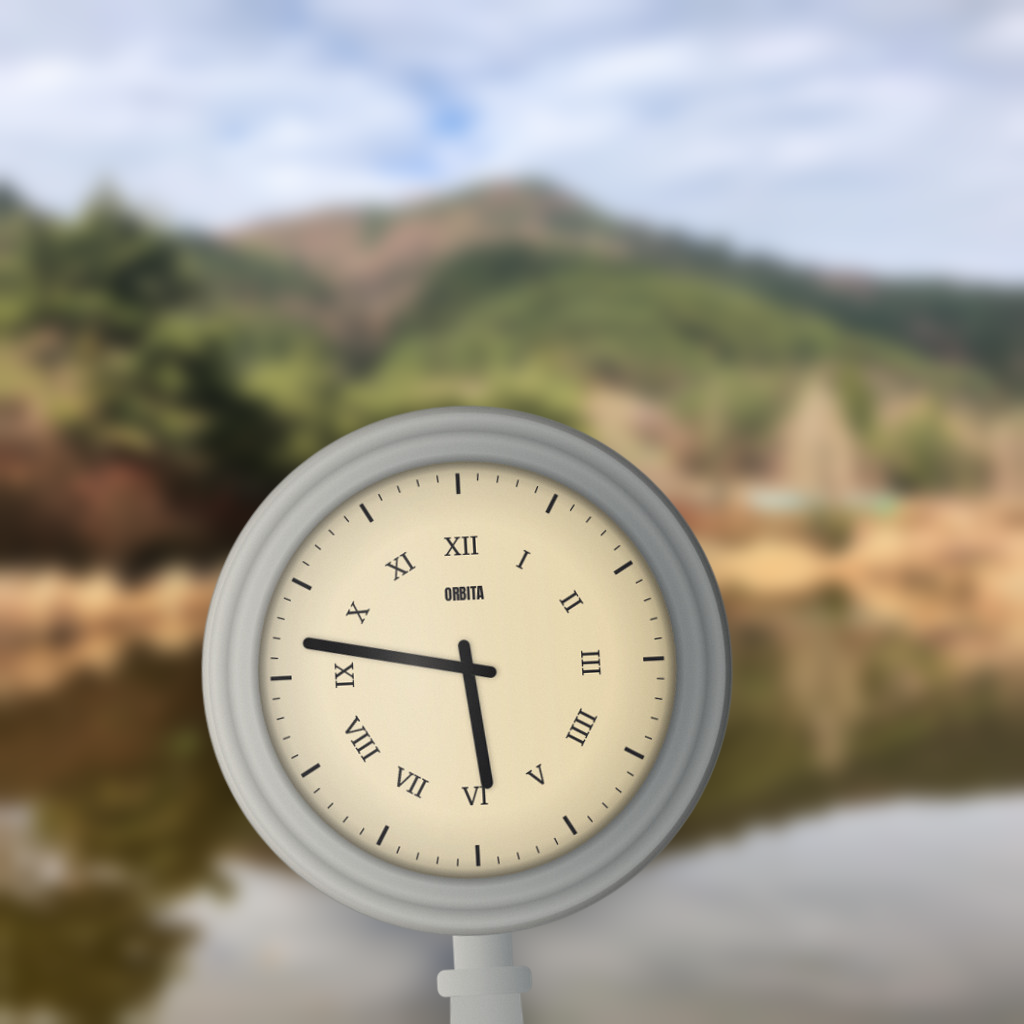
**5:47**
